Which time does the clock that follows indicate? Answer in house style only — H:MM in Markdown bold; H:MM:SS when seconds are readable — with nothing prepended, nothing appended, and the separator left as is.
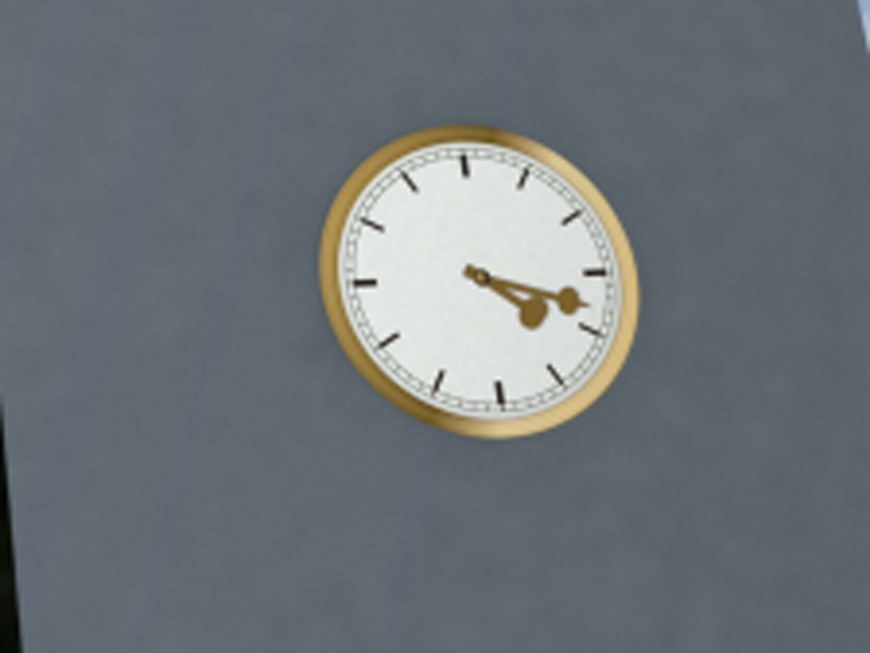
**4:18**
